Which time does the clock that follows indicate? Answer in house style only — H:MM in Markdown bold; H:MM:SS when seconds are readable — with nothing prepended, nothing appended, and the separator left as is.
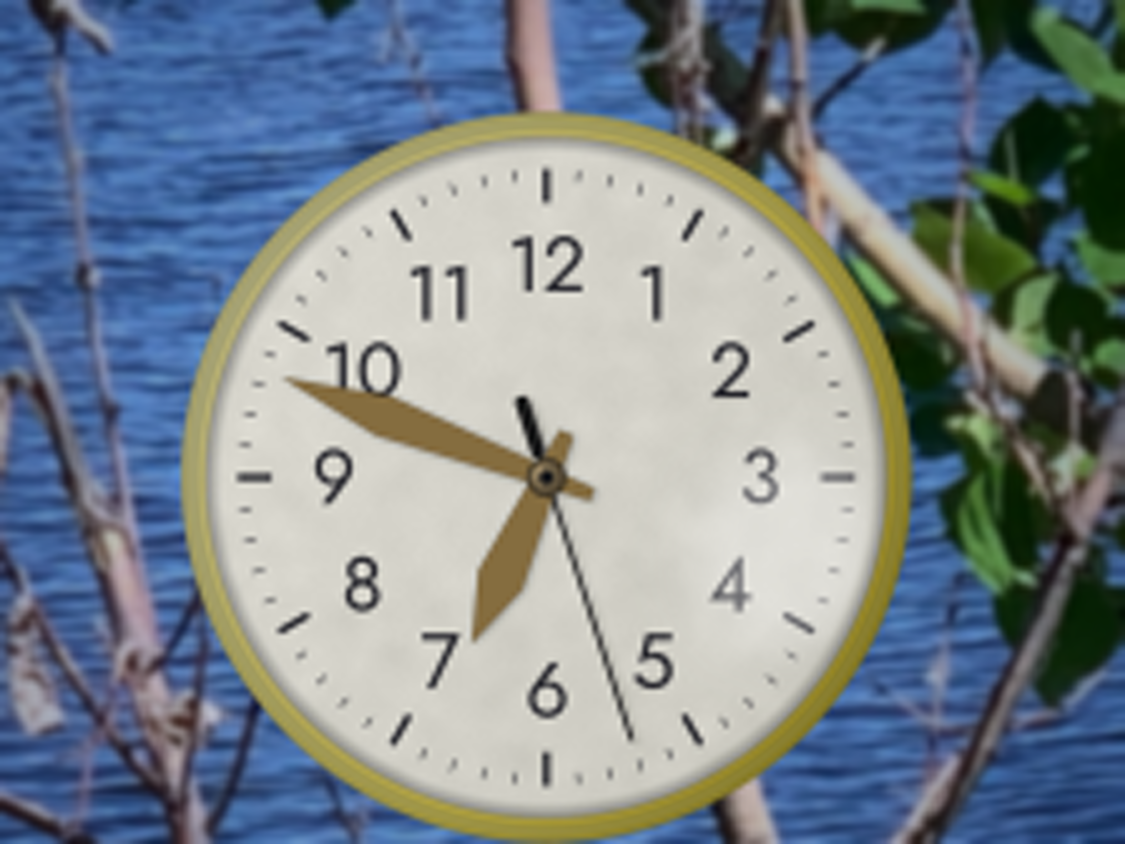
**6:48:27**
